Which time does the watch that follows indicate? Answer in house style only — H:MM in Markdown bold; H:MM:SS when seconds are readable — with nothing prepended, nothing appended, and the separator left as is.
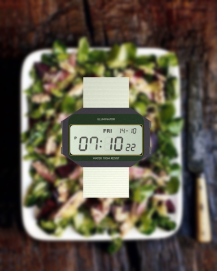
**7:10:22**
